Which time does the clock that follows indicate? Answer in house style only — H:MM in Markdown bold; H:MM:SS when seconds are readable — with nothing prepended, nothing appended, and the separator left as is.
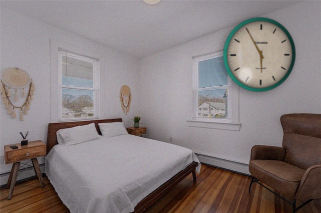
**5:55**
